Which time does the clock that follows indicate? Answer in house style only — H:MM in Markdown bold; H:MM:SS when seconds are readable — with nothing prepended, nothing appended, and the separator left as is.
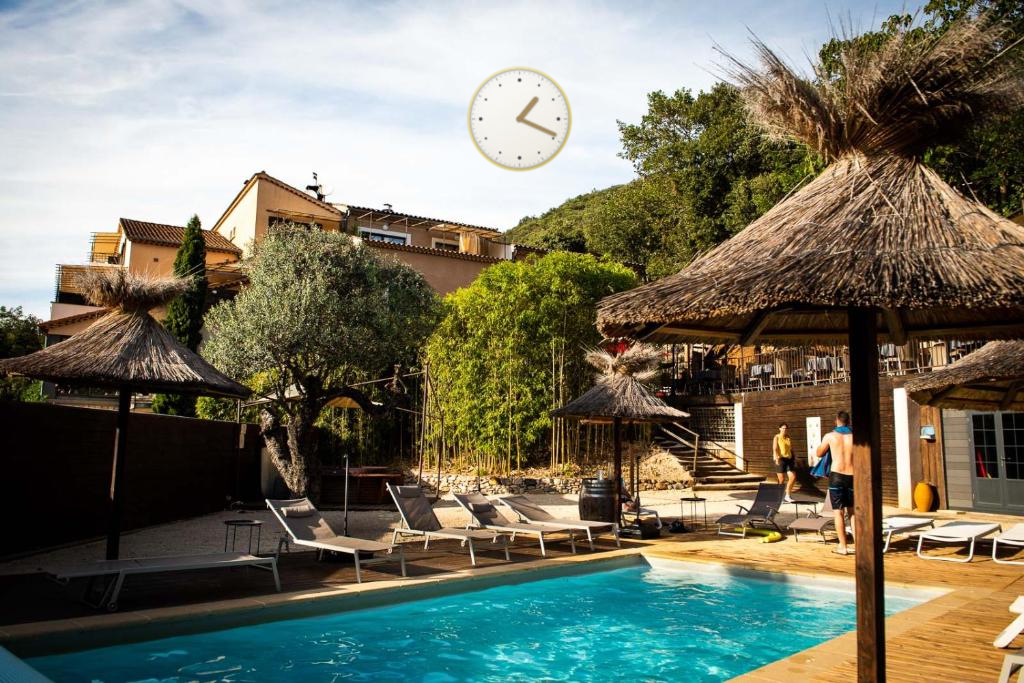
**1:19**
